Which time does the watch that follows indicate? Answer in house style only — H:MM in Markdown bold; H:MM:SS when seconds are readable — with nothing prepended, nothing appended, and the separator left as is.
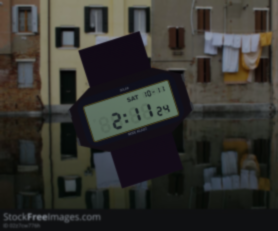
**2:11:24**
